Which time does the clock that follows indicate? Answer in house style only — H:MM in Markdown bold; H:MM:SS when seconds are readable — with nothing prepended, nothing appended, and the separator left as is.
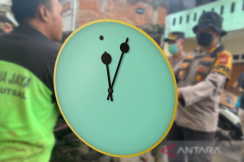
**12:05**
